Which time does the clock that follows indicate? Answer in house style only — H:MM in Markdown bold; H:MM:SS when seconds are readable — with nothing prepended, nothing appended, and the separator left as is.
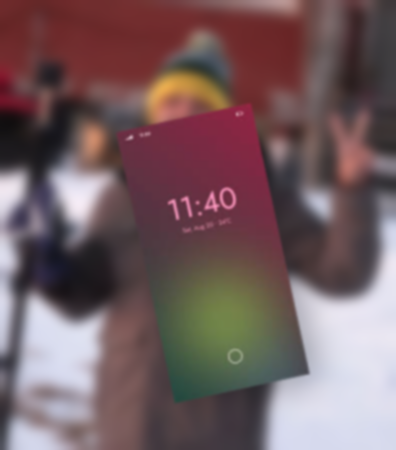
**11:40**
